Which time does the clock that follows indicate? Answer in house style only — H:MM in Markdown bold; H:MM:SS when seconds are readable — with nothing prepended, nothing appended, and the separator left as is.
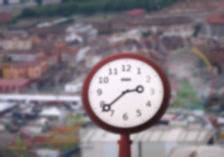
**2:38**
